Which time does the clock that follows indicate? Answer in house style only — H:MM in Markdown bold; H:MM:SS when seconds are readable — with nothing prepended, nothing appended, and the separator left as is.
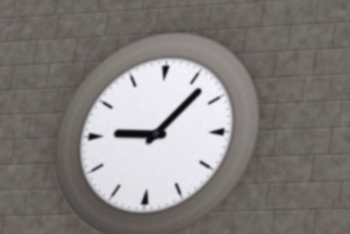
**9:07**
